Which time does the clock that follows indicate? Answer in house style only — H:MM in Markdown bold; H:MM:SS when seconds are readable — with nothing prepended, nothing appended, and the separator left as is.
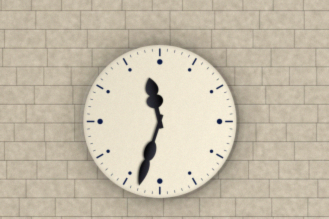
**11:33**
